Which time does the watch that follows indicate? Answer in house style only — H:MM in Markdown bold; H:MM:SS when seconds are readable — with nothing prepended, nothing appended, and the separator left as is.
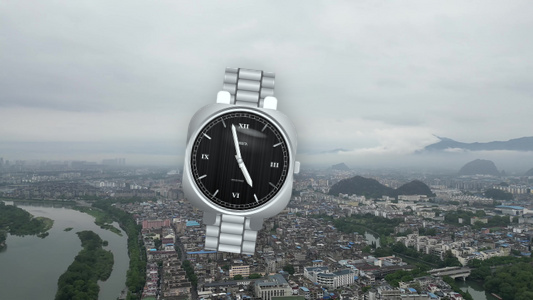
**4:57**
